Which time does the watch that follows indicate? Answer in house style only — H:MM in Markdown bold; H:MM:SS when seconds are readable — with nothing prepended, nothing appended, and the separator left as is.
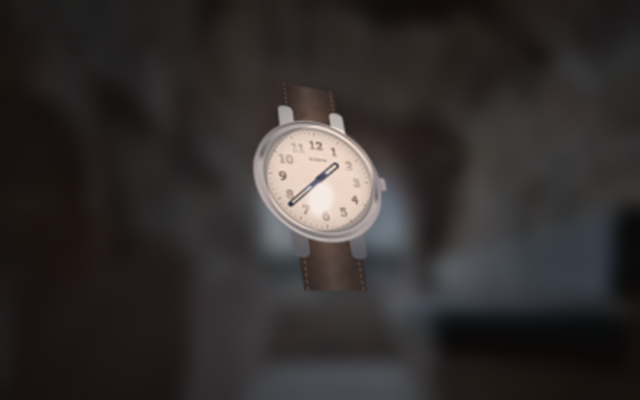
**1:38**
